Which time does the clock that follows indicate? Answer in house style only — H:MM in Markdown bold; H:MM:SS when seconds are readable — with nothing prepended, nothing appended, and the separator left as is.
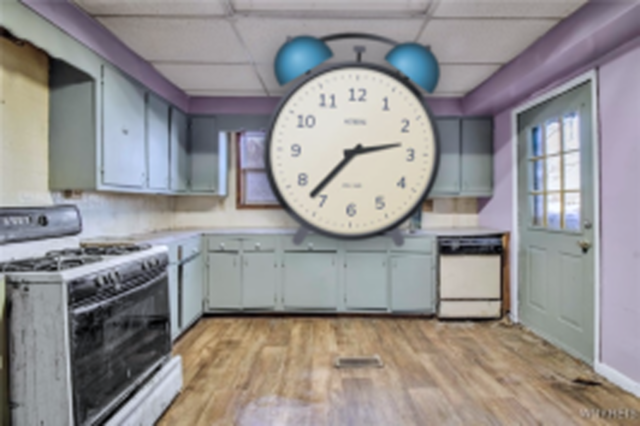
**2:37**
